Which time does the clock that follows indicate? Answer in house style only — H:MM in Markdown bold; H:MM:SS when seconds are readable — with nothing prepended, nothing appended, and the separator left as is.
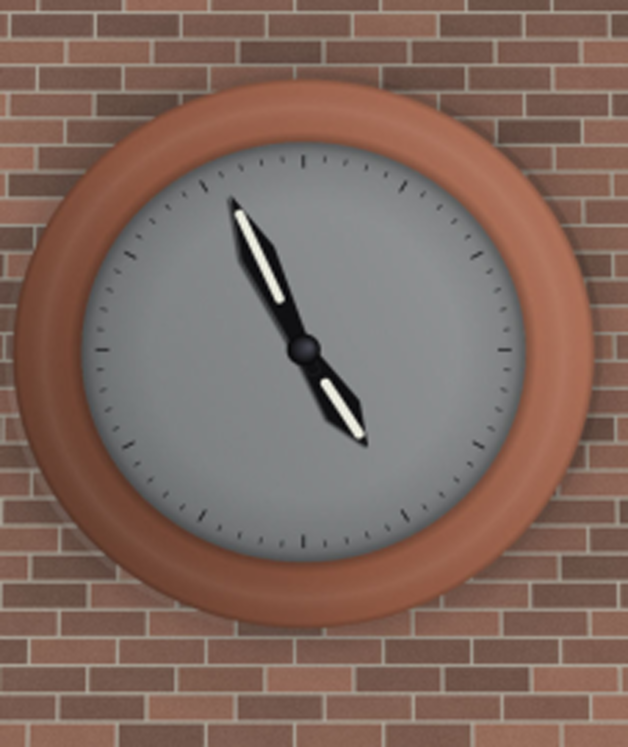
**4:56**
